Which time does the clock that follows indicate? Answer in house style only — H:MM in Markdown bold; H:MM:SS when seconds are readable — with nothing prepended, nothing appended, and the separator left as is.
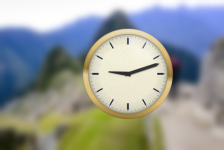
**9:12**
